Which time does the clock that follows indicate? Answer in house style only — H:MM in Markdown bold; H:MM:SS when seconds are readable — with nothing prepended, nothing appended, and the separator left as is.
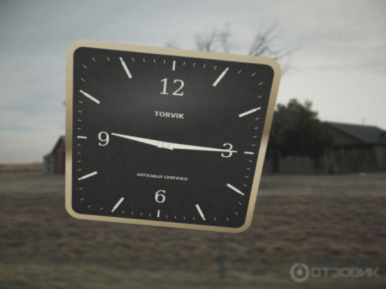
**9:15**
